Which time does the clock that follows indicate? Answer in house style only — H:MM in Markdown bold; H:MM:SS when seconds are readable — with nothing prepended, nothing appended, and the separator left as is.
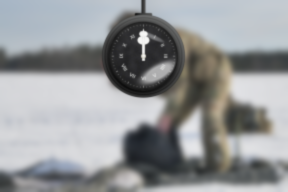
**12:00**
